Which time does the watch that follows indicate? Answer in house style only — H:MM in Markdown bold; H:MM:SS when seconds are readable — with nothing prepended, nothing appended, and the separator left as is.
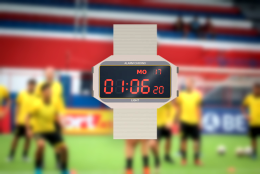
**1:06:20**
